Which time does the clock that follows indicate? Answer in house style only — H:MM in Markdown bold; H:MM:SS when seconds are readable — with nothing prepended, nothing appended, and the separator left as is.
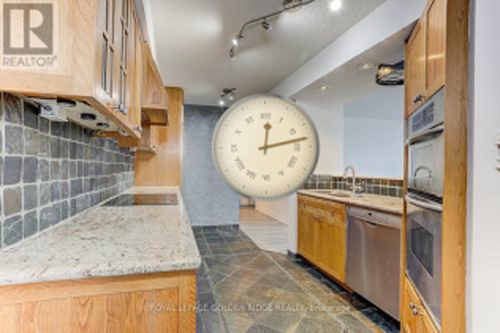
**12:13**
